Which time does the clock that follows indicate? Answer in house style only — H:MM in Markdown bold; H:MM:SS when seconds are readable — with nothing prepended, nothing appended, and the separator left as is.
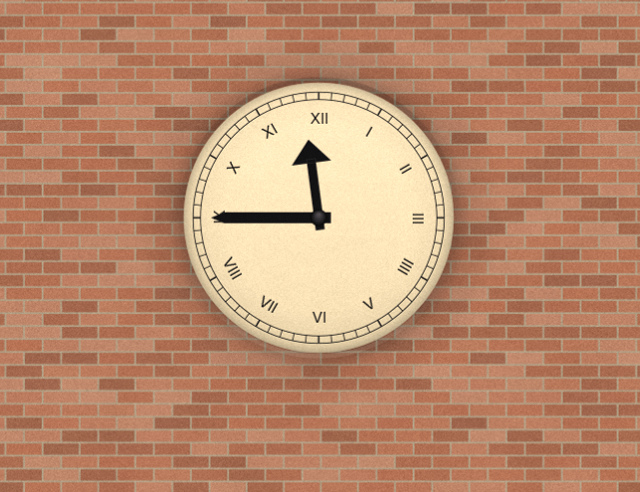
**11:45**
